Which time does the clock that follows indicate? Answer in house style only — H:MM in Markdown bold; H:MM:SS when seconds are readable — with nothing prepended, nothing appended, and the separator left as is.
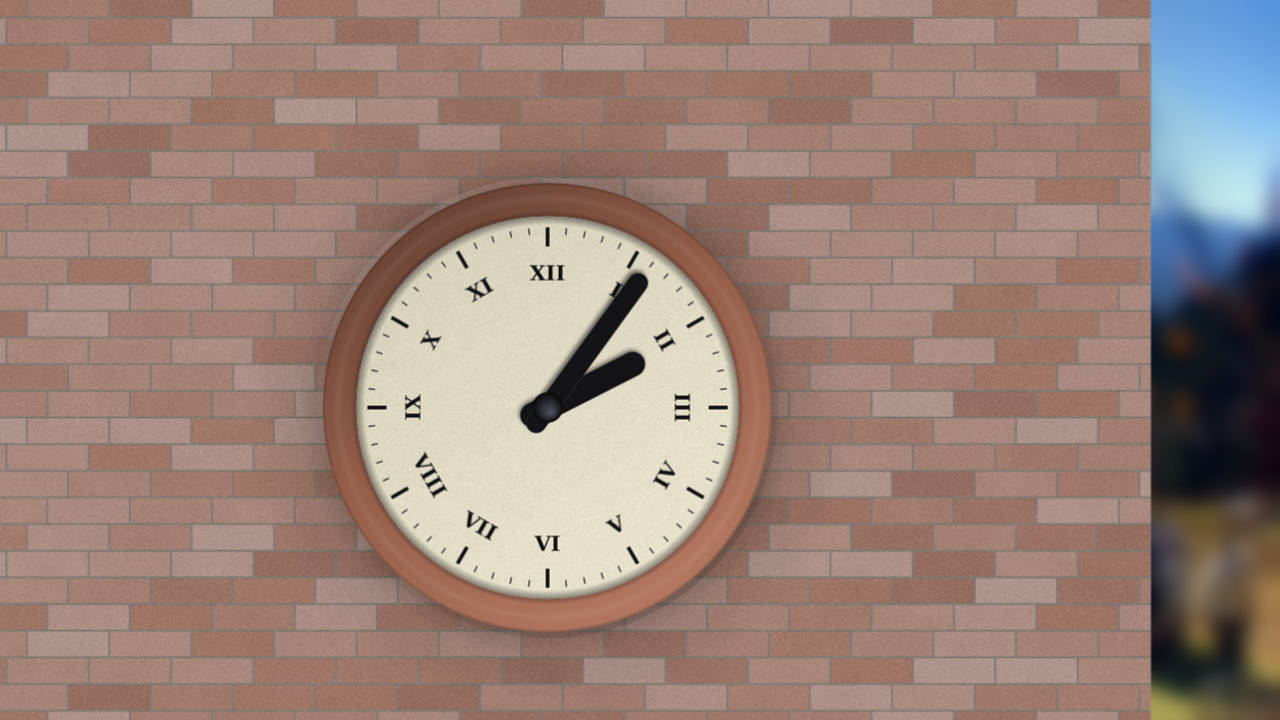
**2:06**
